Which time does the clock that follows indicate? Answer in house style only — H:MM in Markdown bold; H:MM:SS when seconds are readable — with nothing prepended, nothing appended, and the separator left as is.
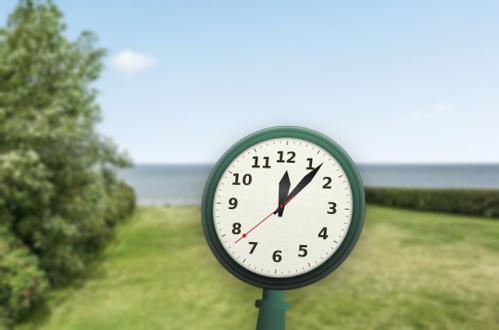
**12:06:38**
